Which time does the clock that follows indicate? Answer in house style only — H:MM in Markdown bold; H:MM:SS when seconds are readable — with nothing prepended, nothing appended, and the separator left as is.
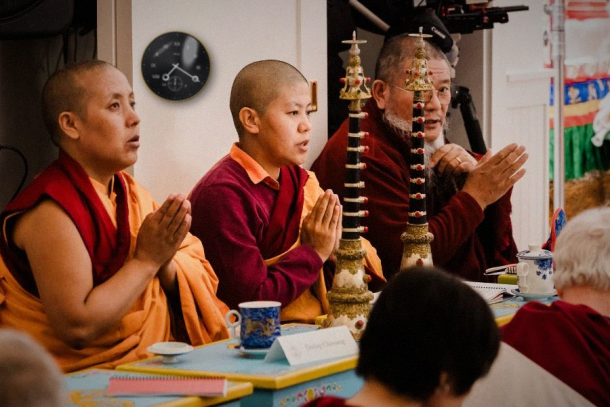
**7:20**
